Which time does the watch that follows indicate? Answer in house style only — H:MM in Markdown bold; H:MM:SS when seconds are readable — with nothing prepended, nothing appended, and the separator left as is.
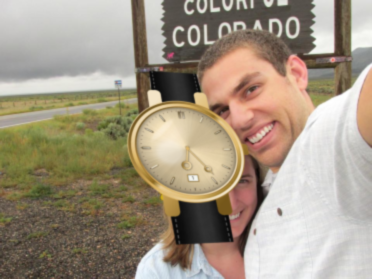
**6:24**
